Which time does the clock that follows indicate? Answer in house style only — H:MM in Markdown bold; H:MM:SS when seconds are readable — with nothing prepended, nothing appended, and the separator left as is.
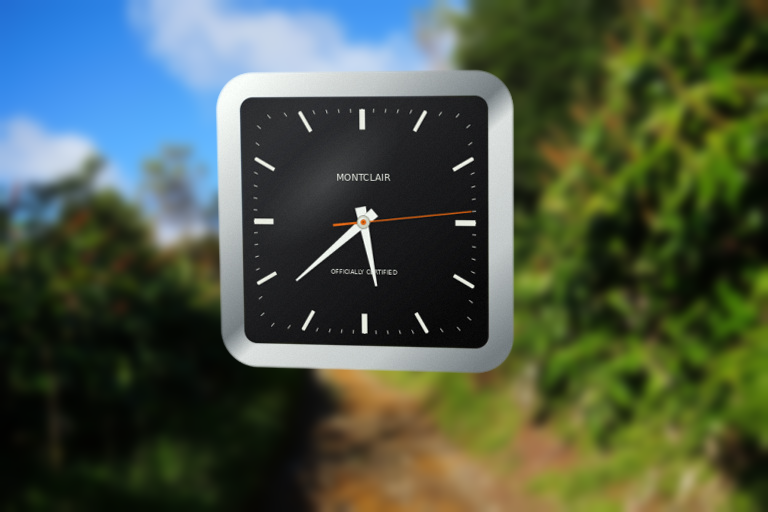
**5:38:14**
